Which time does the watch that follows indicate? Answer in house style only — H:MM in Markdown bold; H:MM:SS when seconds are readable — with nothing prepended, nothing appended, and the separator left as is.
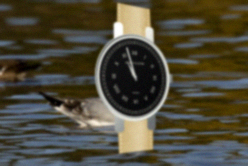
**10:57**
